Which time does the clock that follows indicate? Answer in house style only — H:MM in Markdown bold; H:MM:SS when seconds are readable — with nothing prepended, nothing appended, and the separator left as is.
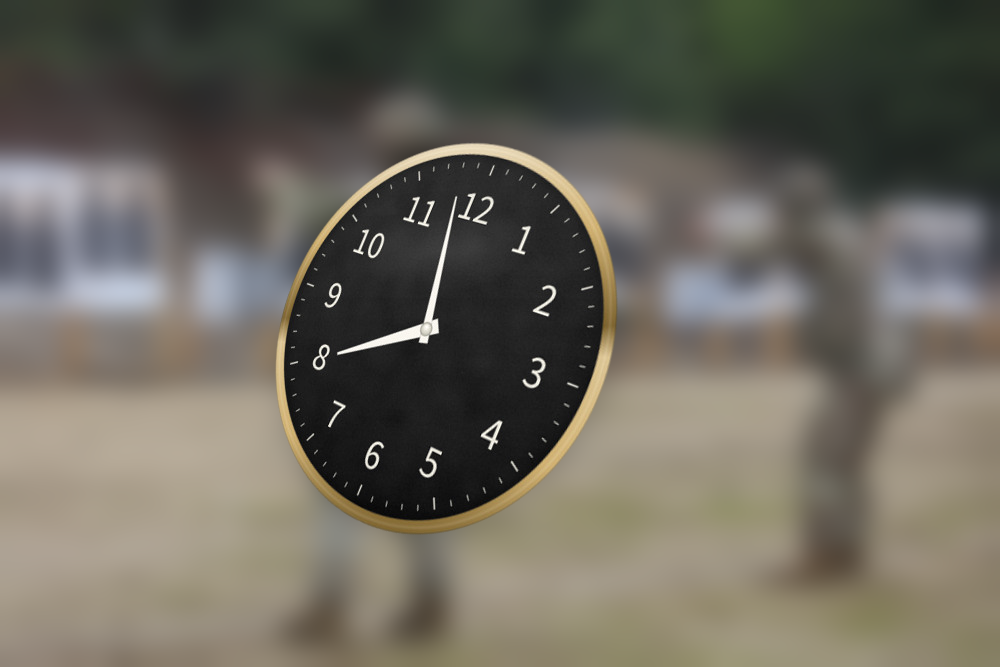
**7:58**
